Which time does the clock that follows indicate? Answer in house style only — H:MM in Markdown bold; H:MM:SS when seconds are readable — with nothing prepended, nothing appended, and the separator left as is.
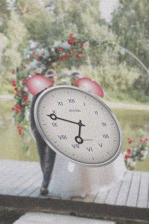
**6:48**
